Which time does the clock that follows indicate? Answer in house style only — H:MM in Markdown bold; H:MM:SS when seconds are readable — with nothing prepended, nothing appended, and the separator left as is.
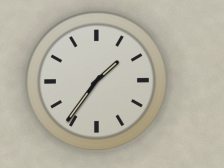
**1:36**
